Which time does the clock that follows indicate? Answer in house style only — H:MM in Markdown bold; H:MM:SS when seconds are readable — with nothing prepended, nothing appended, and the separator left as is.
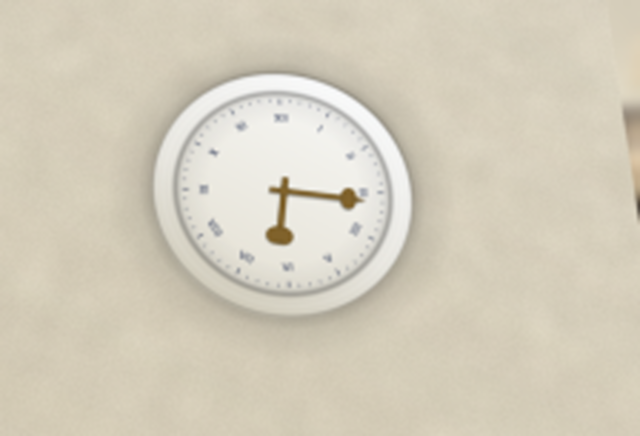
**6:16**
